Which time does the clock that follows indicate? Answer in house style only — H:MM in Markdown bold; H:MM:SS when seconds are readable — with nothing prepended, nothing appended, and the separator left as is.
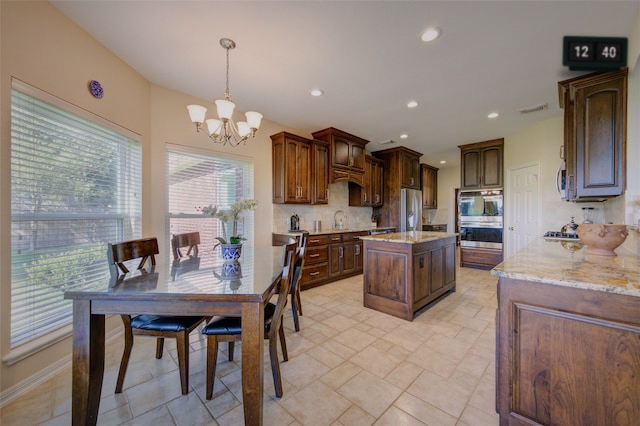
**12:40**
